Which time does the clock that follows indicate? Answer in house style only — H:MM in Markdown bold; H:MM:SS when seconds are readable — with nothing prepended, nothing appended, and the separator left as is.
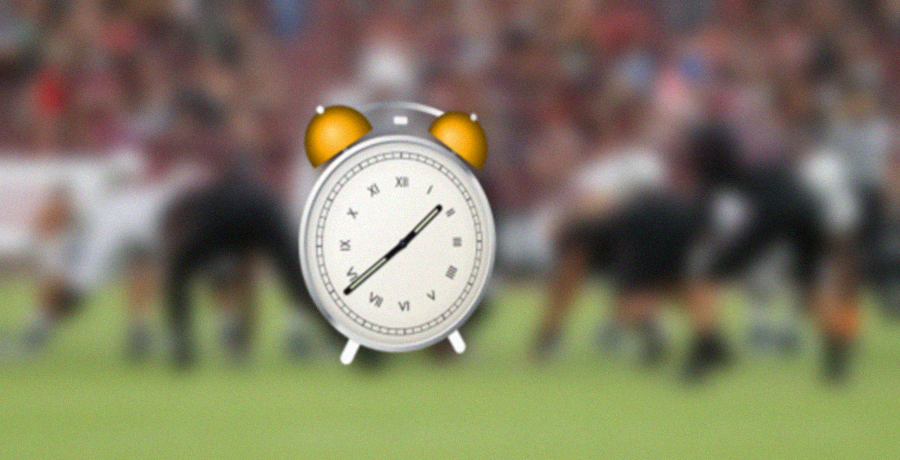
**1:39**
